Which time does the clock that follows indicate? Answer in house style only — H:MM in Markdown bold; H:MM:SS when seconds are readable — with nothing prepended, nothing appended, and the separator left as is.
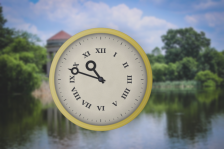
**10:48**
